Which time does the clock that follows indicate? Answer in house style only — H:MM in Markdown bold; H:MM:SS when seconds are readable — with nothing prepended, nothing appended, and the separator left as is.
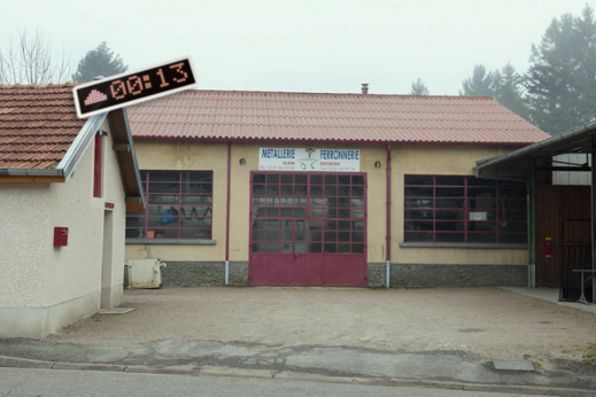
**0:13**
